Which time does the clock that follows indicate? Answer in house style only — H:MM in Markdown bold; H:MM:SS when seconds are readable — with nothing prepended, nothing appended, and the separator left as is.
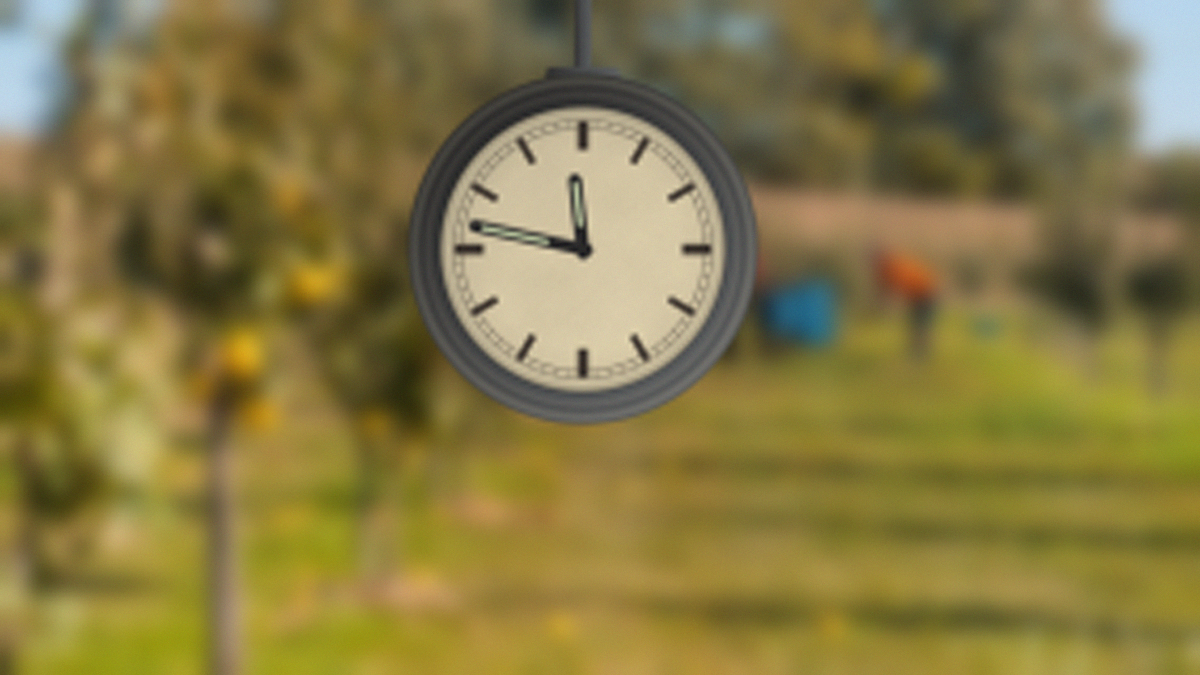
**11:47**
